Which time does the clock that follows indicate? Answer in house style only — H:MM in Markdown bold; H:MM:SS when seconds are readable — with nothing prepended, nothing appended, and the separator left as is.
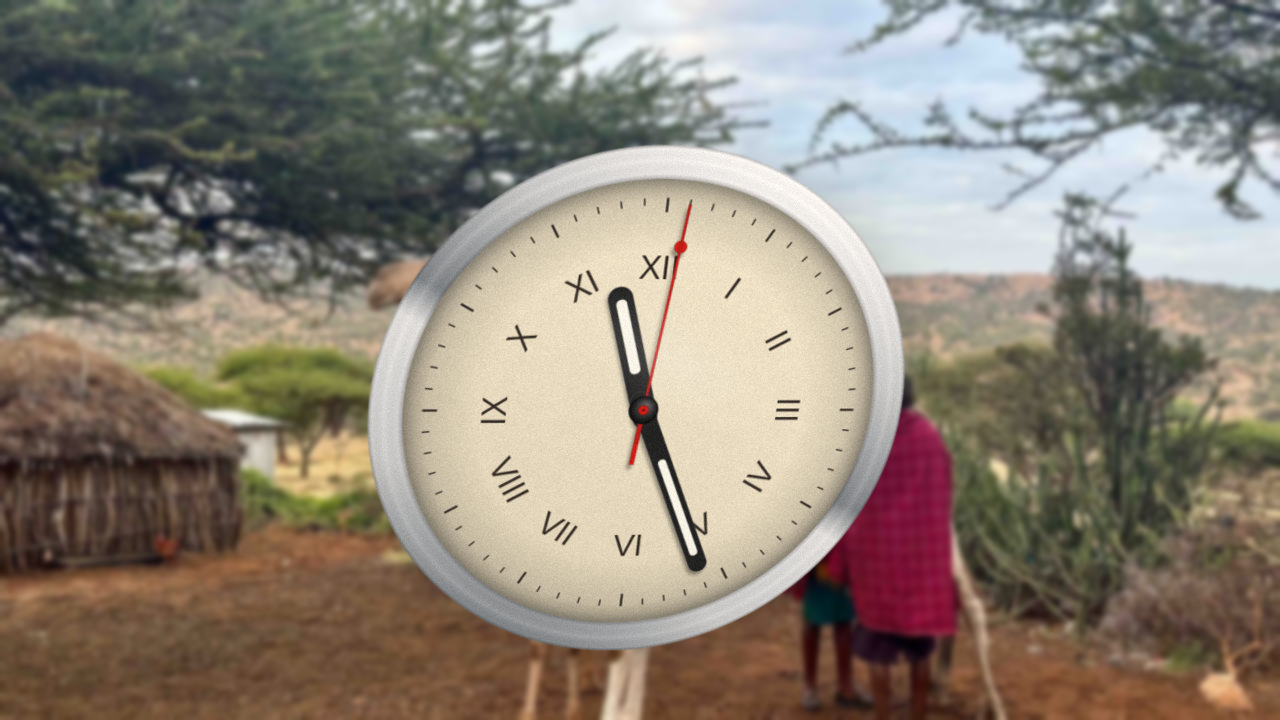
**11:26:01**
